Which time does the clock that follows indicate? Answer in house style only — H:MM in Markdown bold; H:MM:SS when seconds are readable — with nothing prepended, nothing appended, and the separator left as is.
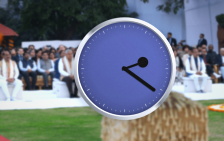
**2:21**
